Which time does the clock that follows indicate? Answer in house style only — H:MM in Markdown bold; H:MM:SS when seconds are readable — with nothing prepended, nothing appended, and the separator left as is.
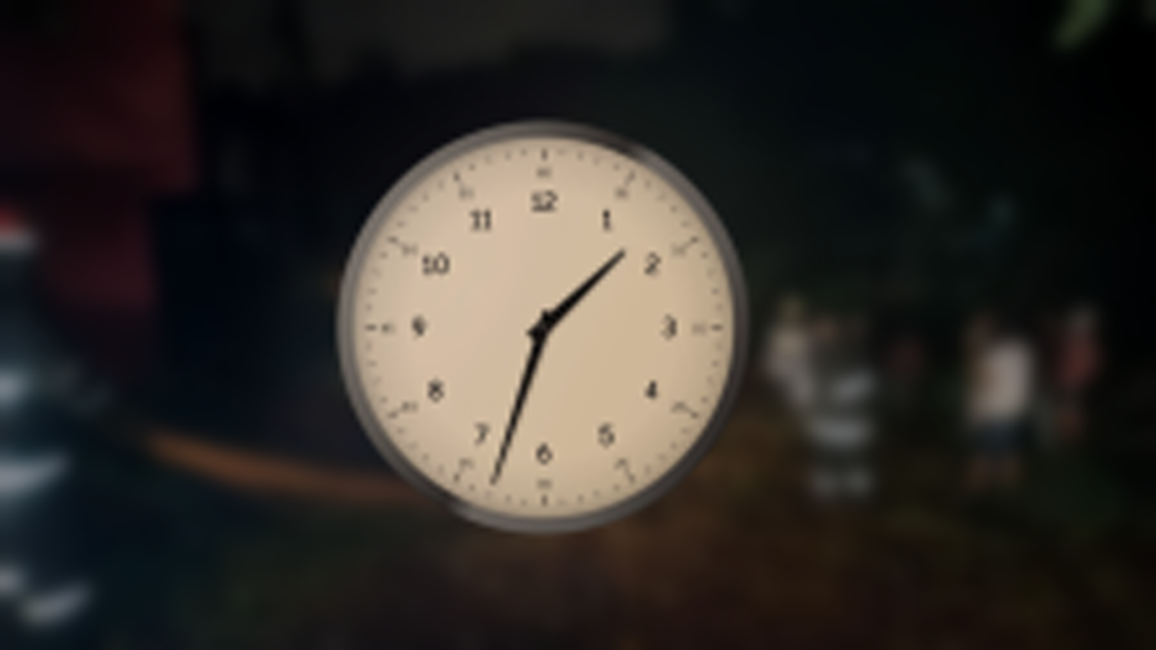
**1:33**
